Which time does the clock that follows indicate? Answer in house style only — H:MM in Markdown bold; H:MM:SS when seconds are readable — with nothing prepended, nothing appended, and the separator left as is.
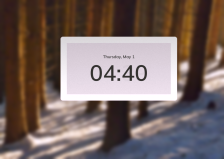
**4:40**
